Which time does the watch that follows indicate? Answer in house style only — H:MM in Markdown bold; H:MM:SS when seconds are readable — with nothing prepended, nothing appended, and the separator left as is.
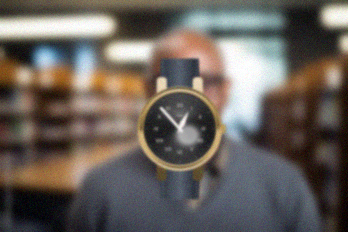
**12:53**
